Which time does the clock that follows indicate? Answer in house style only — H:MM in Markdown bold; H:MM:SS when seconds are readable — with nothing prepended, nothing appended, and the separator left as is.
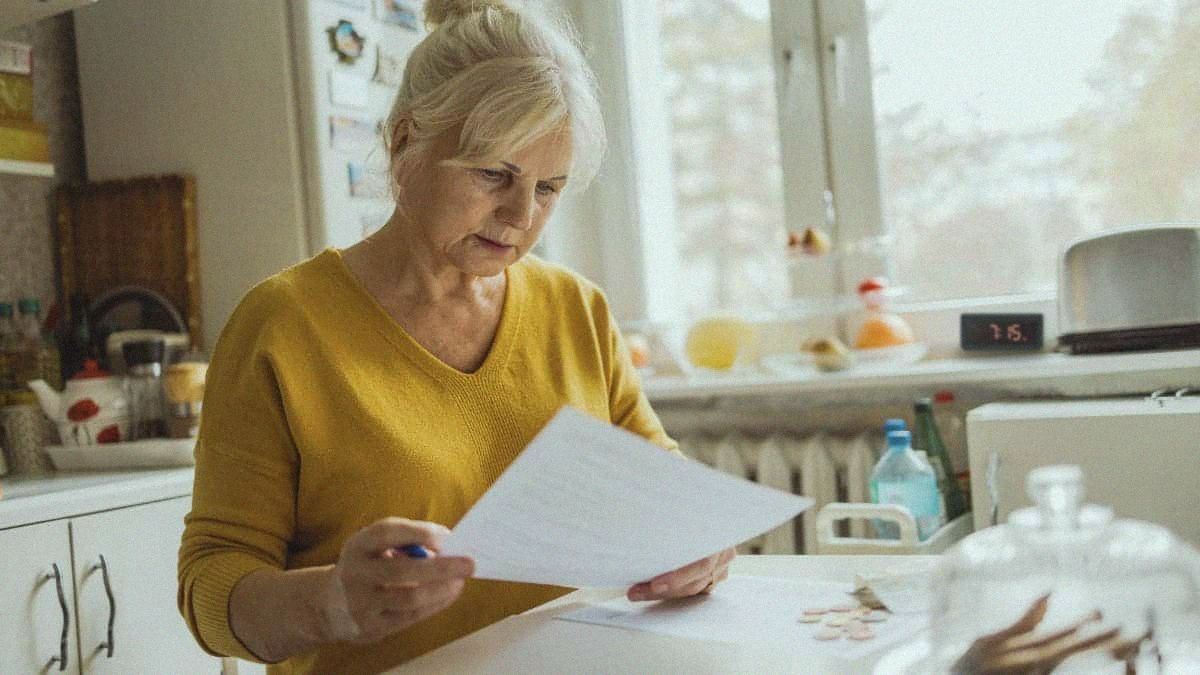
**7:15**
